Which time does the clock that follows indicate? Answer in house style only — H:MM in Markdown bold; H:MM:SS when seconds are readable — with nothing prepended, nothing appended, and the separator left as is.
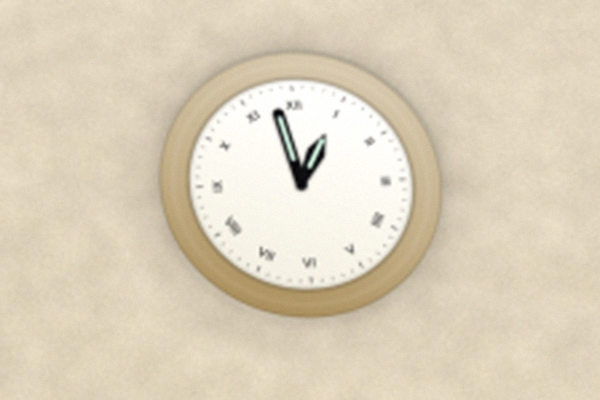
**12:58**
